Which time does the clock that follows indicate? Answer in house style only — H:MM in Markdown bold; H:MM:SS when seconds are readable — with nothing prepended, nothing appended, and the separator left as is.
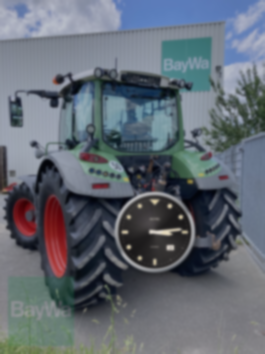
**3:14**
